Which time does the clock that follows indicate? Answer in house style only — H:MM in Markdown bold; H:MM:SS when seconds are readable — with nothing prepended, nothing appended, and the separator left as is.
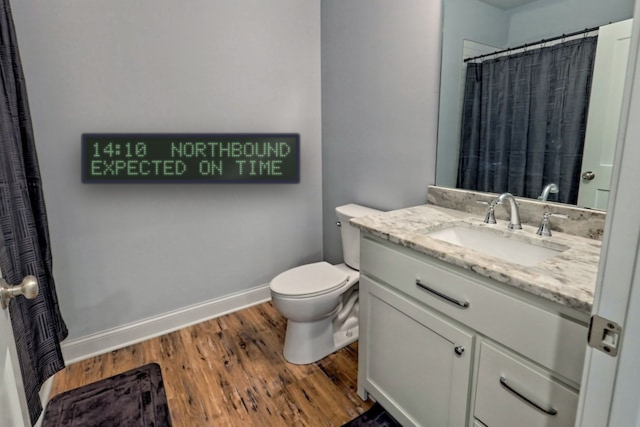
**14:10**
